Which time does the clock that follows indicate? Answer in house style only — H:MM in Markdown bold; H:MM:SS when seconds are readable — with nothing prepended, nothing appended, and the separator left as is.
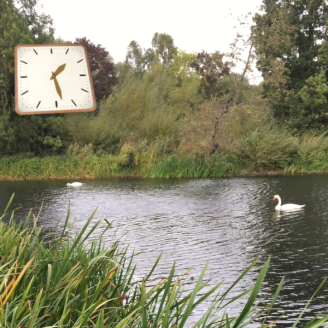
**1:28**
